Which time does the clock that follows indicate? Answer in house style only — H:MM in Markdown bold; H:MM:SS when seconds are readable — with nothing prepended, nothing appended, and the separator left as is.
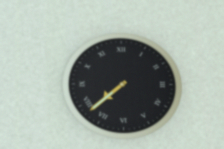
**7:38**
